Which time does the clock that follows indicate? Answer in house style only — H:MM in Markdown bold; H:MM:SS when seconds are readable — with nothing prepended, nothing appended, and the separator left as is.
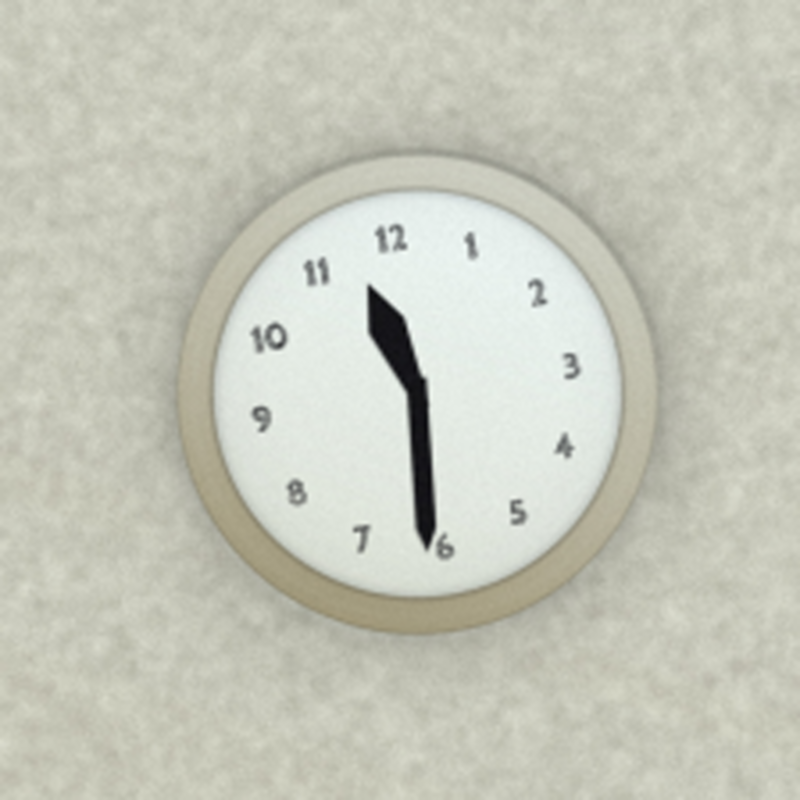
**11:31**
